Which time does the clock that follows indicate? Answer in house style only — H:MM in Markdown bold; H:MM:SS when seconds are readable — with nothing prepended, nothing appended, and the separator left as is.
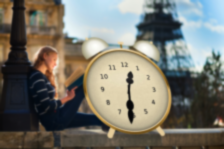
**12:31**
